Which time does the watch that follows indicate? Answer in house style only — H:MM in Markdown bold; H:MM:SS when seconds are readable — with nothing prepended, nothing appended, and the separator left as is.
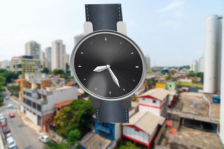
**8:26**
